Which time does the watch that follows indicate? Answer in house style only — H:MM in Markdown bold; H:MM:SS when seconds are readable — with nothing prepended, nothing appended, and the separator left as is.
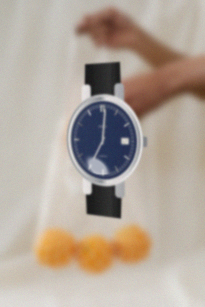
**7:01**
